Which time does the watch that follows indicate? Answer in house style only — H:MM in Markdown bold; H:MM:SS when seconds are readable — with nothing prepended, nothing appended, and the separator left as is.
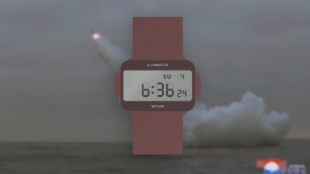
**6:36:24**
